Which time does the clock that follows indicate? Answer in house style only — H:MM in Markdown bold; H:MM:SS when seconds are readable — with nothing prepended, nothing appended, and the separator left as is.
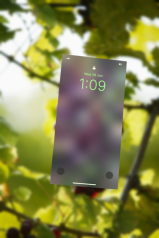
**1:09**
